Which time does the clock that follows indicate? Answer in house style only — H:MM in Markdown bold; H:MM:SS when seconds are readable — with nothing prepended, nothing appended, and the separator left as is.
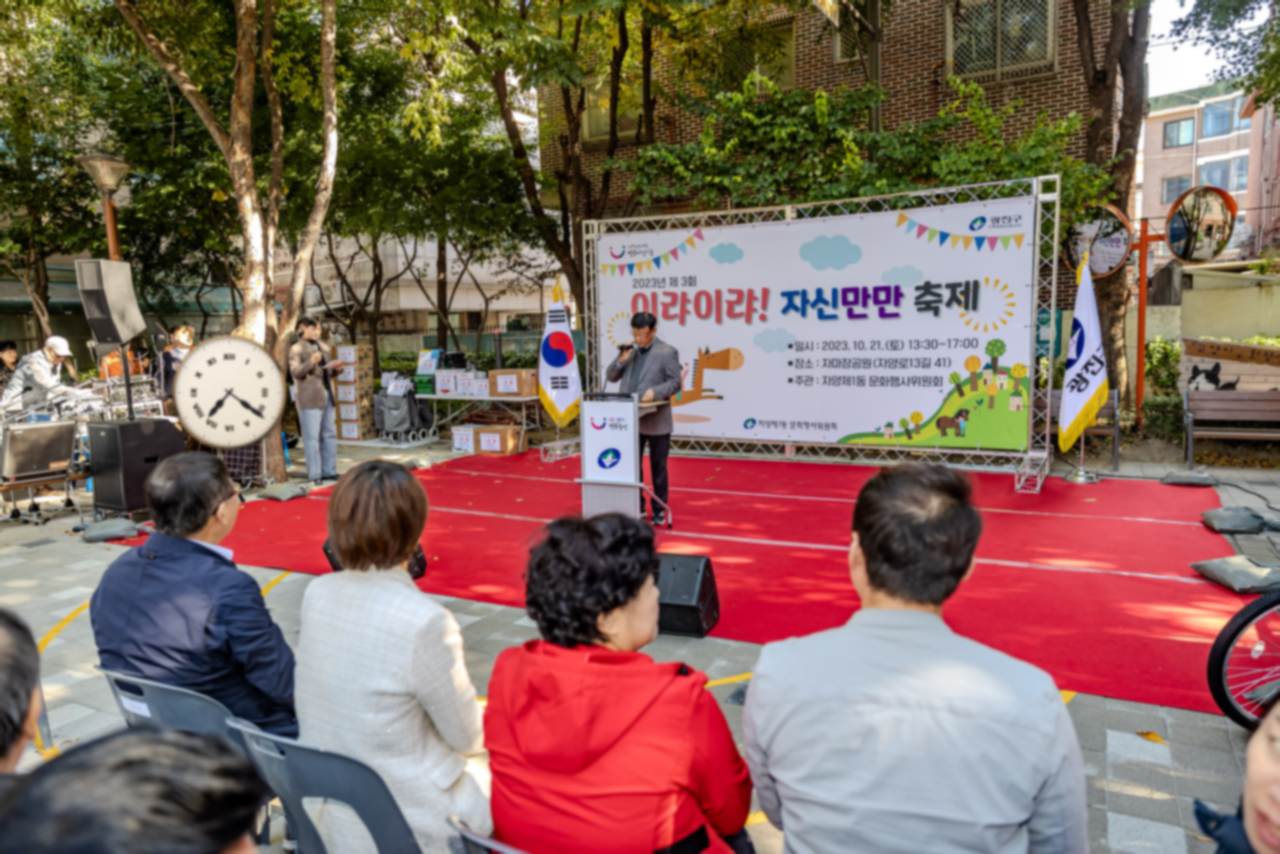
**7:21**
